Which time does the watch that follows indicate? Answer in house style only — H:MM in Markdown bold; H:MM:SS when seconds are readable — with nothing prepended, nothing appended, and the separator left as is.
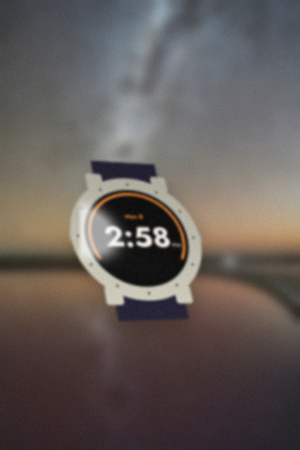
**2:58**
